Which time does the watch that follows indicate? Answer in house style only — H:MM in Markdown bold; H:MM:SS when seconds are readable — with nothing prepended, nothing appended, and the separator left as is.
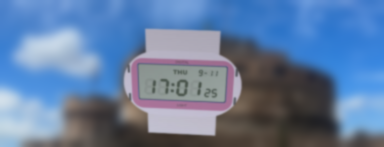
**17:01**
